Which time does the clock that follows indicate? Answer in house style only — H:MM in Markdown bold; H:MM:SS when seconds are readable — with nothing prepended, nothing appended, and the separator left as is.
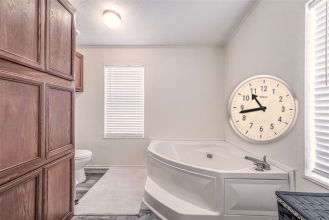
**10:43**
